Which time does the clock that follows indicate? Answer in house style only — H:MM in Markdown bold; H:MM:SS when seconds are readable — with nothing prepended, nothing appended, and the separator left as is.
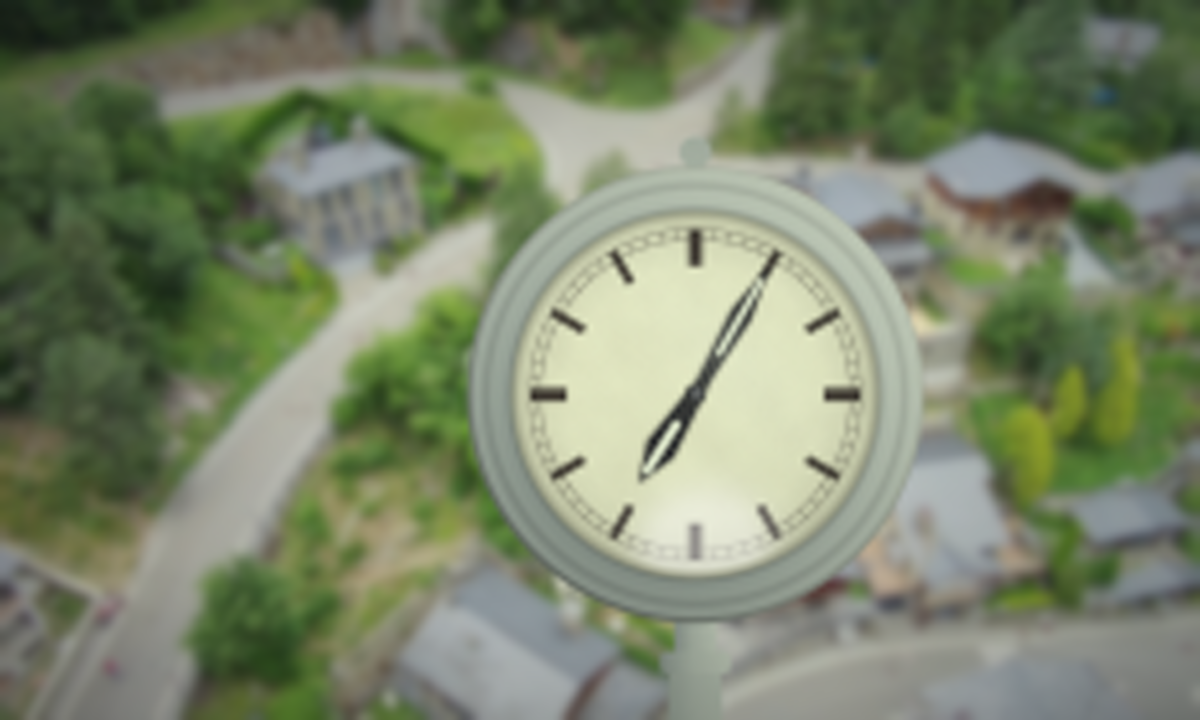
**7:05**
